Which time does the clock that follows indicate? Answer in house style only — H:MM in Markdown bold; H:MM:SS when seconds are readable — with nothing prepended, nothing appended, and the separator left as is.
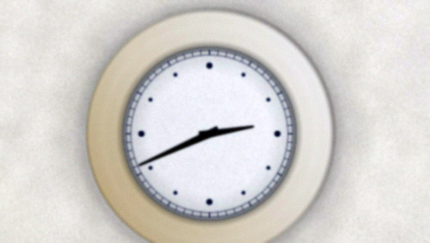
**2:41**
